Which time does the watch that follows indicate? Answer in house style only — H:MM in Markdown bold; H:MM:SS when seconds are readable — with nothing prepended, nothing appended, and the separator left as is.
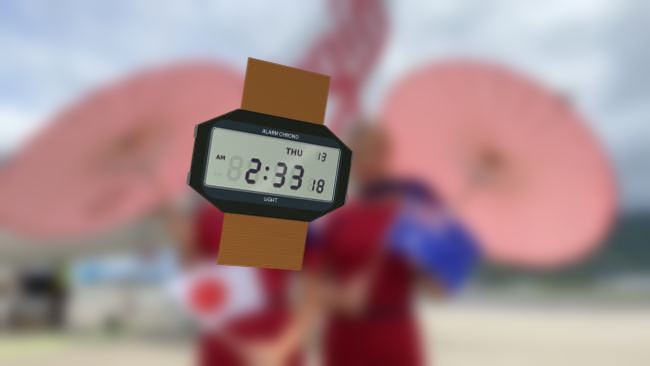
**2:33:18**
